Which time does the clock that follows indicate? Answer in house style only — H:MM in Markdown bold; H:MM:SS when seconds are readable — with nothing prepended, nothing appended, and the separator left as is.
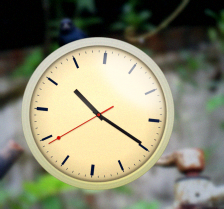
**10:19:39**
